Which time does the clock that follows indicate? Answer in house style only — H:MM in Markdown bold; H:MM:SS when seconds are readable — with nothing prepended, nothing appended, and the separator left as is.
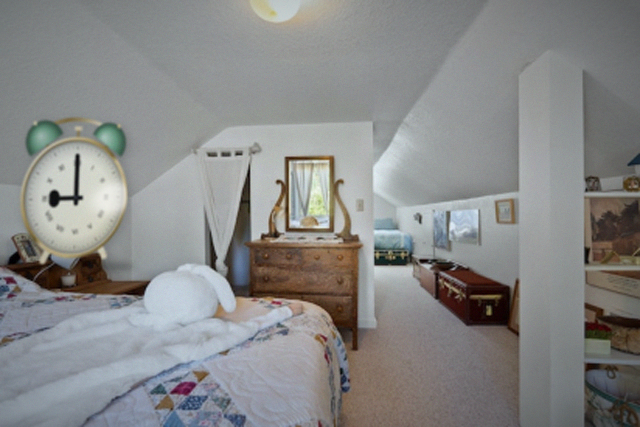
**9:00**
